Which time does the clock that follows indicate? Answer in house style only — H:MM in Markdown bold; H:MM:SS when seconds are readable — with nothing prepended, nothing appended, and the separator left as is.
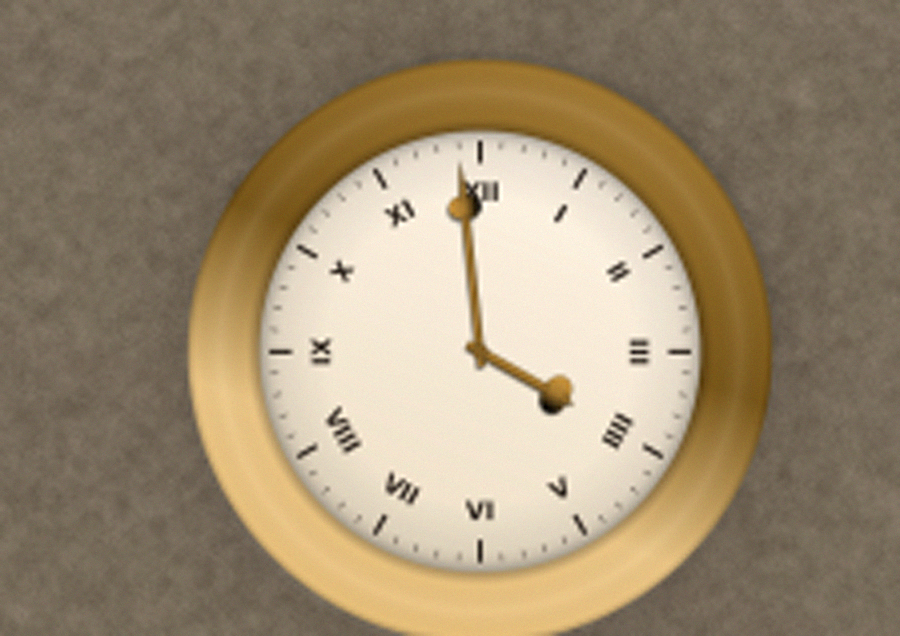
**3:59**
